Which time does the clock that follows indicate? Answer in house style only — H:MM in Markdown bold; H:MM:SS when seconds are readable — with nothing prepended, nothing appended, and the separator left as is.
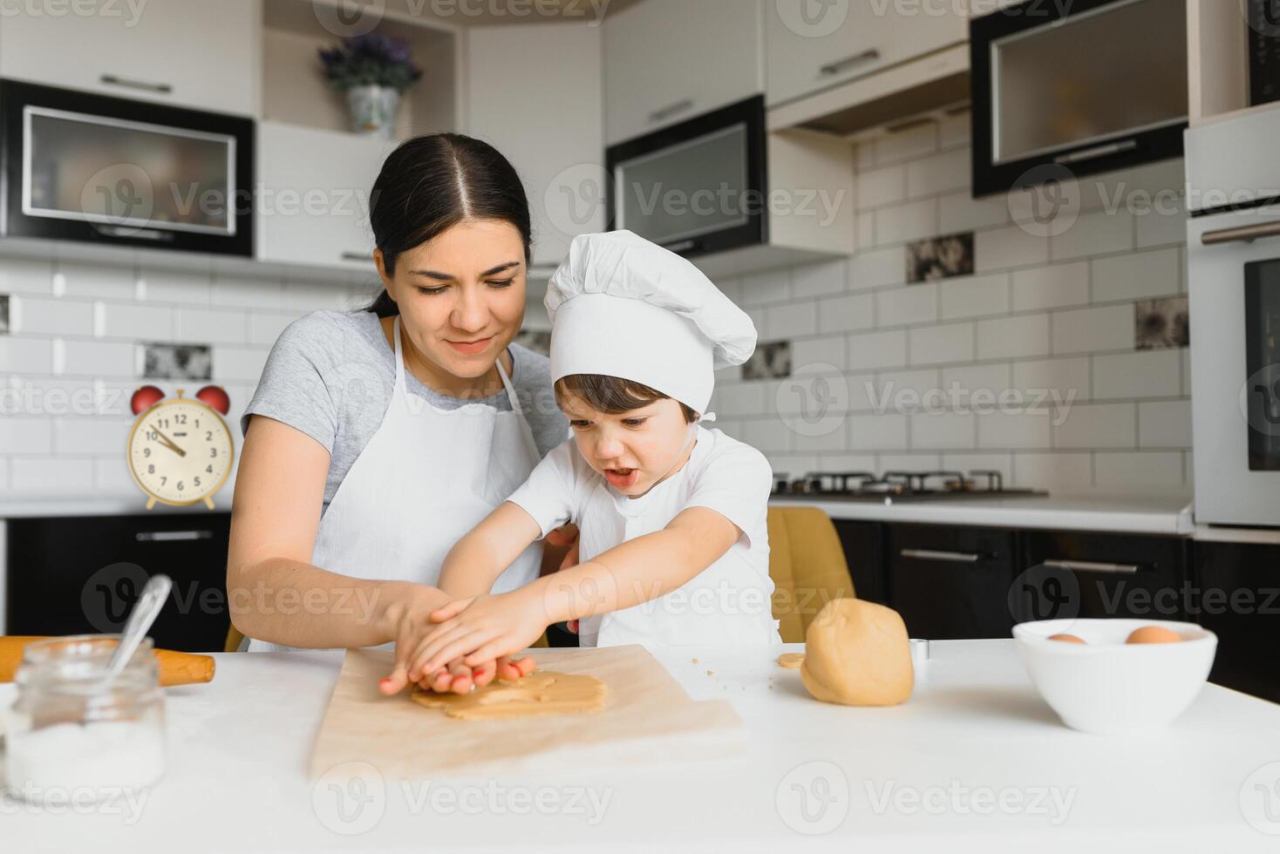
**9:52**
